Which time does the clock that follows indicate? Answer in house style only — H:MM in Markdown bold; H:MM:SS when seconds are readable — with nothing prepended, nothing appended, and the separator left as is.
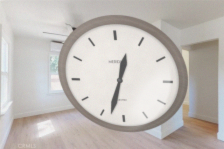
**12:33**
